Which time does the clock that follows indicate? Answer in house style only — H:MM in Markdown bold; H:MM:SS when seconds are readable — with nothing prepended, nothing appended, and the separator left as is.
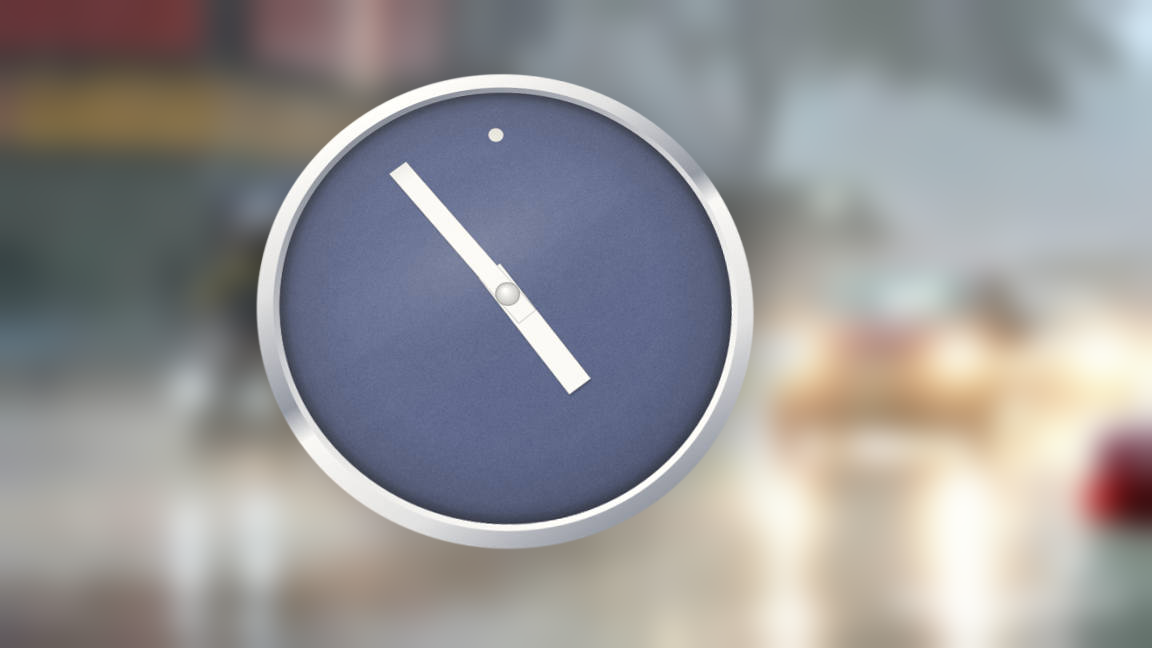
**4:54**
